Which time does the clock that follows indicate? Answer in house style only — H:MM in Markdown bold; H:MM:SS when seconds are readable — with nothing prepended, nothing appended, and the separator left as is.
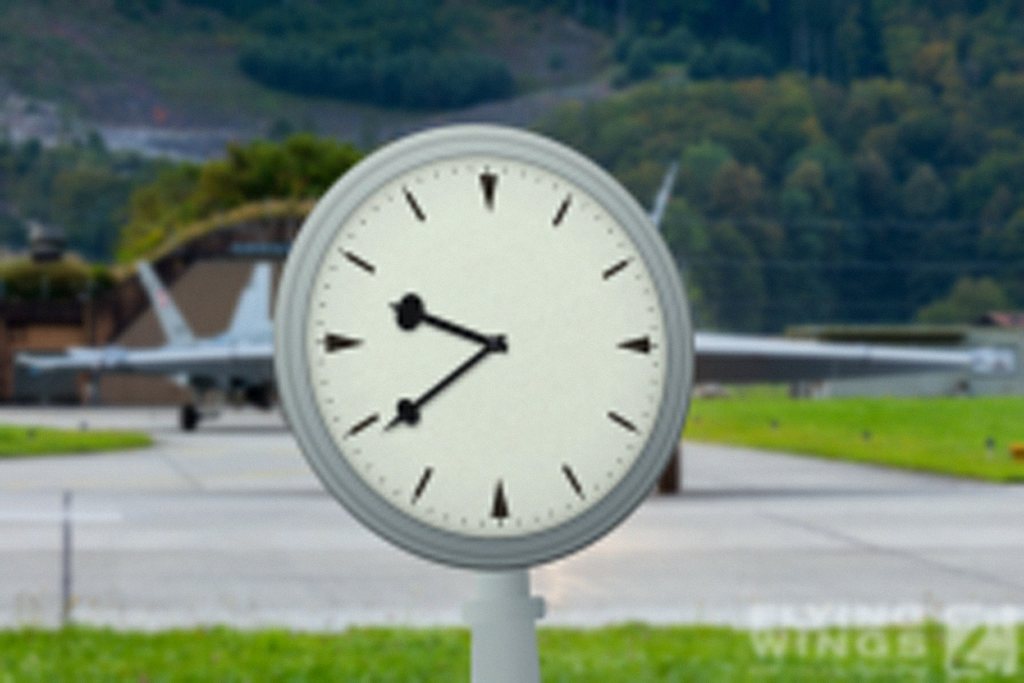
**9:39**
